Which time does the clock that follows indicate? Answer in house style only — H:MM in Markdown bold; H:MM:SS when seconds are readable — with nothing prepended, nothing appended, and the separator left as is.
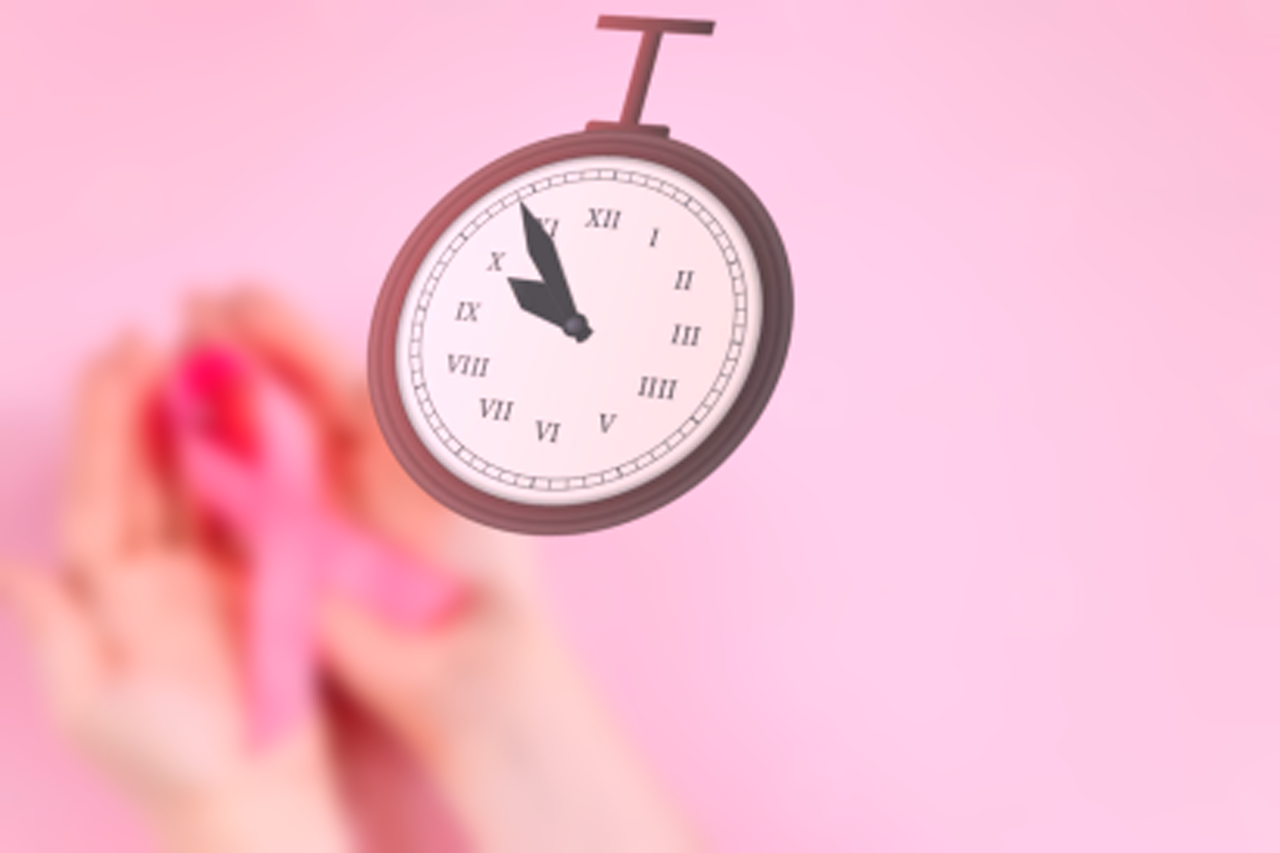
**9:54**
